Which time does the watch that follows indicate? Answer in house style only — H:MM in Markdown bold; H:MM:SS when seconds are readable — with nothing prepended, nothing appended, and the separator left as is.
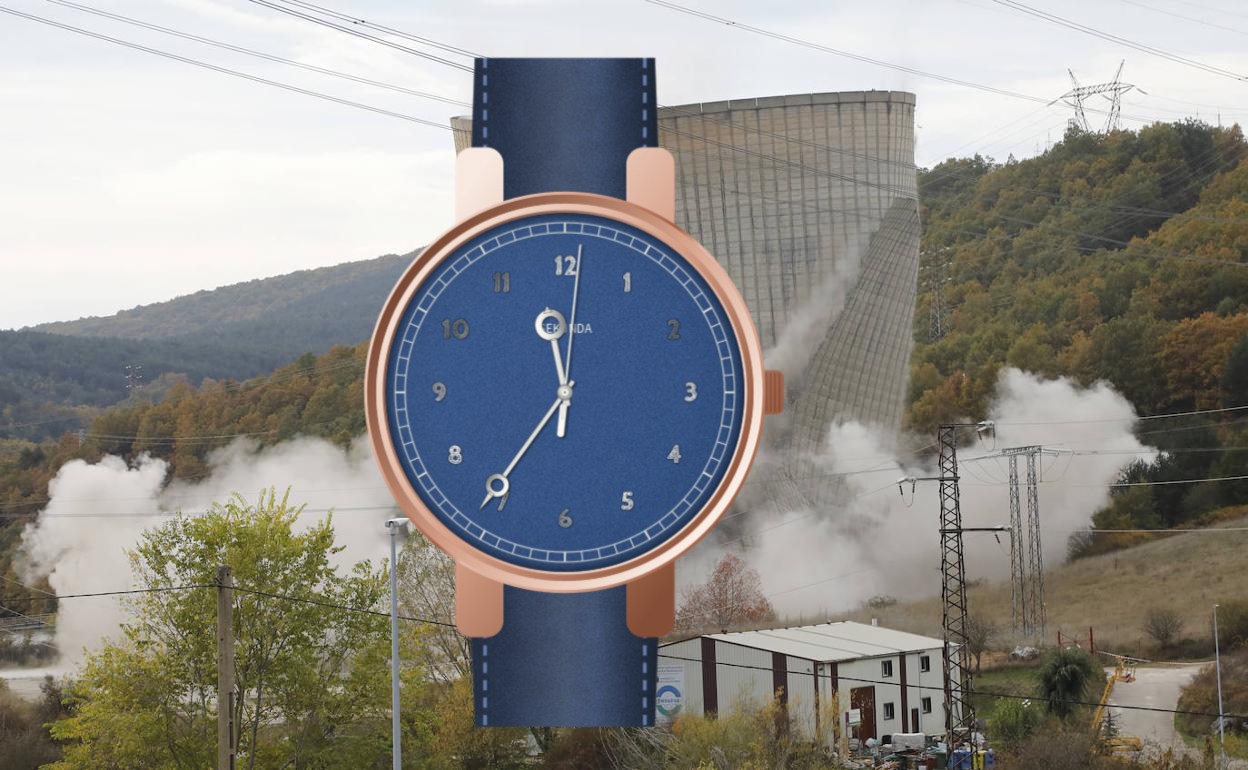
**11:36:01**
